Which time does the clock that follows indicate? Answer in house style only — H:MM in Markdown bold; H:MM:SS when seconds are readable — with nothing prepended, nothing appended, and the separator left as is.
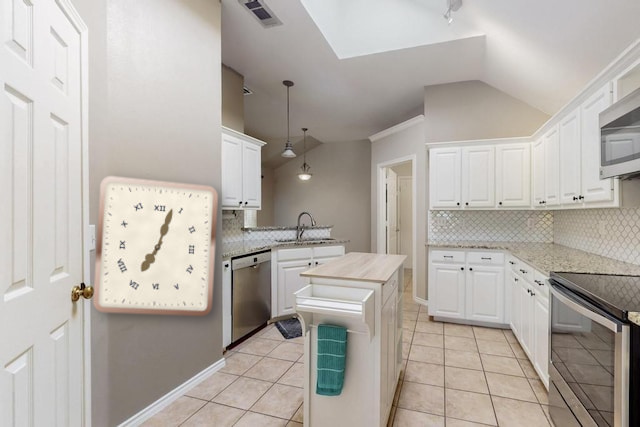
**7:03**
